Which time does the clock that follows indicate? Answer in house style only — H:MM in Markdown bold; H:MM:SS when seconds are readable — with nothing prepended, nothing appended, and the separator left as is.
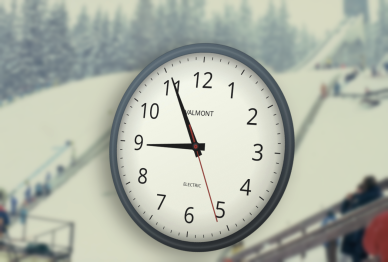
**8:55:26**
